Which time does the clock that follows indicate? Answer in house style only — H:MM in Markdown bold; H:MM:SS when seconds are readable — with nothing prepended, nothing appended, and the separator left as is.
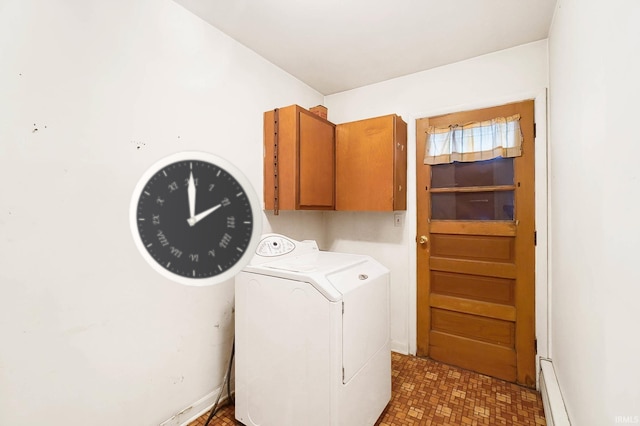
**2:00**
